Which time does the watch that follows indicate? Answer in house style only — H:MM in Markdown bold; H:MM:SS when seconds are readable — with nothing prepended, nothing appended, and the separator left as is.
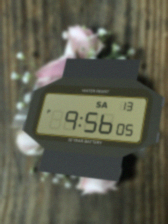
**9:56:05**
